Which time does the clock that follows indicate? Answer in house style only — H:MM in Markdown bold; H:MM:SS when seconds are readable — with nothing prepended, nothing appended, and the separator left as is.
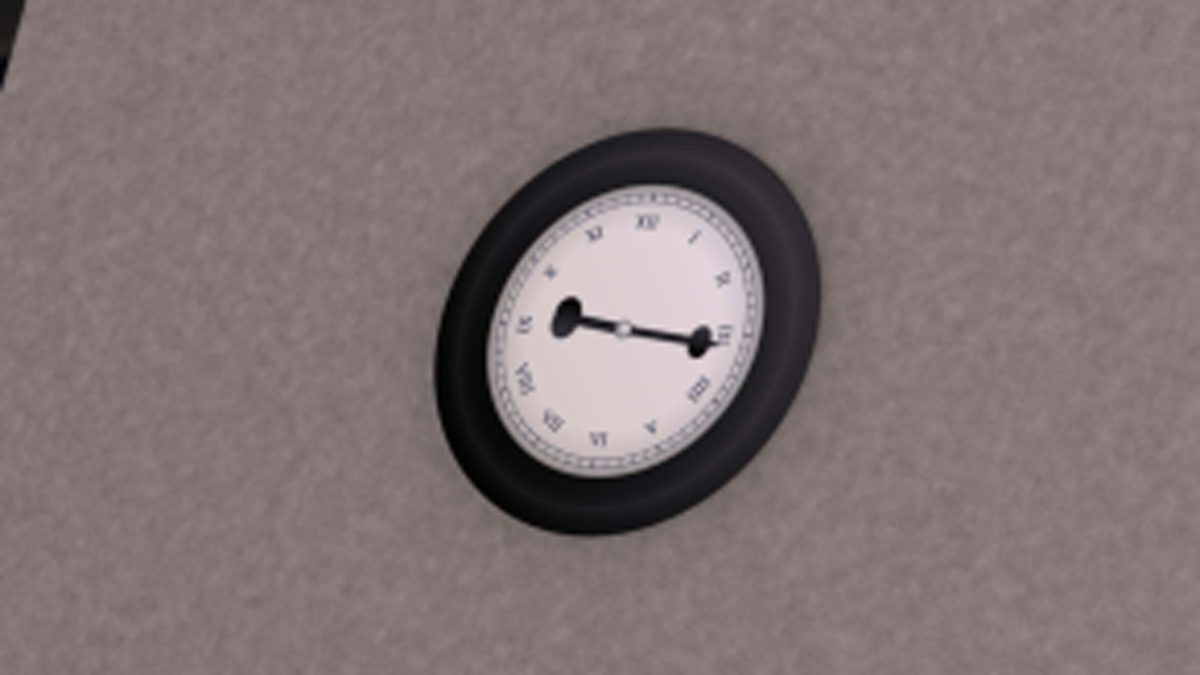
**9:16**
